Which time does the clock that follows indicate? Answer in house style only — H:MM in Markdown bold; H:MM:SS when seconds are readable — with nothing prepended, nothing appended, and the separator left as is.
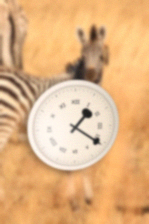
**1:21**
